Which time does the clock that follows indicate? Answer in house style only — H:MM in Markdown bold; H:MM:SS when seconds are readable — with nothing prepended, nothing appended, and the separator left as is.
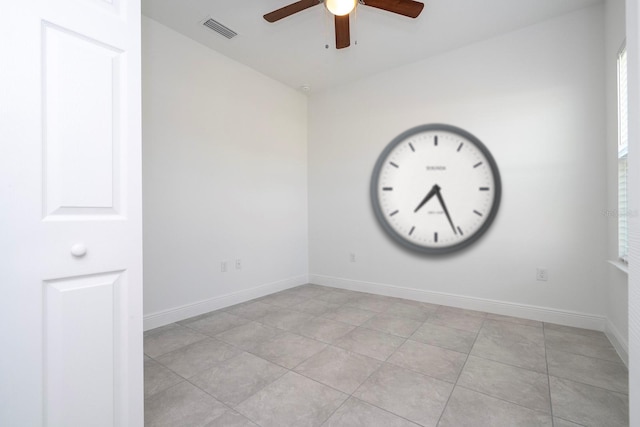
**7:26**
